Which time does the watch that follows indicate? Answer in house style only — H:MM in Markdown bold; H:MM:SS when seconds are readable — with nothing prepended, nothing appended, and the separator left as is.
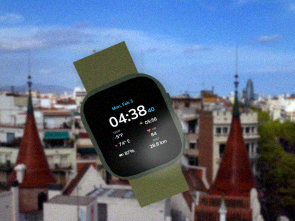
**4:38**
